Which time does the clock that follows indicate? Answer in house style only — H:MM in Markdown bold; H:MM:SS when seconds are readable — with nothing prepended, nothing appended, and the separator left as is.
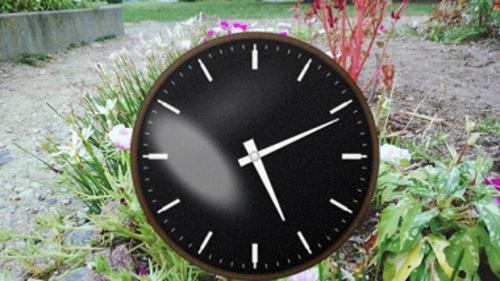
**5:11**
